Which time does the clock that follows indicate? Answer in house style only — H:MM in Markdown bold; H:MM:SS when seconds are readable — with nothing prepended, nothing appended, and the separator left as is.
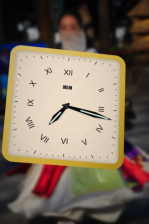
**7:17**
